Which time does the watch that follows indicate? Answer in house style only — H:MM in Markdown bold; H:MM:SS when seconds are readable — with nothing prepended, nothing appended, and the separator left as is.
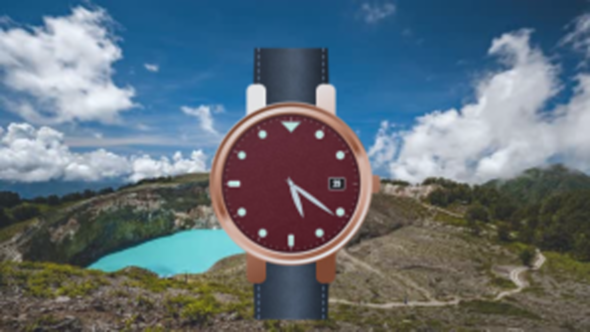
**5:21**
